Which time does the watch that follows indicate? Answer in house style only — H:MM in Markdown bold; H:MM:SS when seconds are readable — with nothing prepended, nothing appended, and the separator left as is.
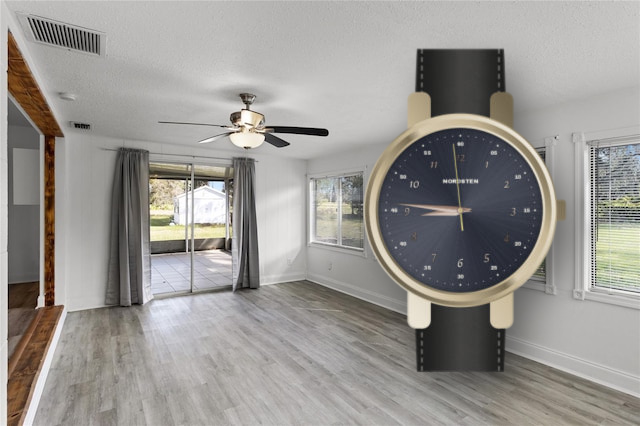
**8:45:59**
